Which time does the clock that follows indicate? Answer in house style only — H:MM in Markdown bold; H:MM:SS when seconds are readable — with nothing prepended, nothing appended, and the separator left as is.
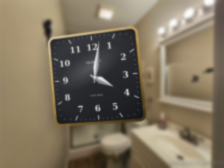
**4:02**
